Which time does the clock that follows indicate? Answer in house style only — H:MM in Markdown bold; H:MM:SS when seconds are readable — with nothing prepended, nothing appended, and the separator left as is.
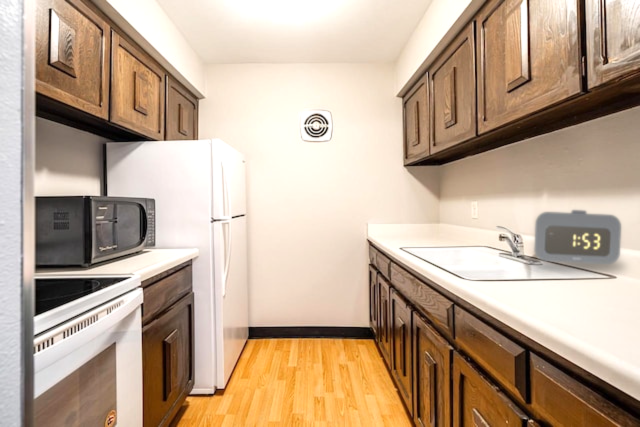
**1:53**
